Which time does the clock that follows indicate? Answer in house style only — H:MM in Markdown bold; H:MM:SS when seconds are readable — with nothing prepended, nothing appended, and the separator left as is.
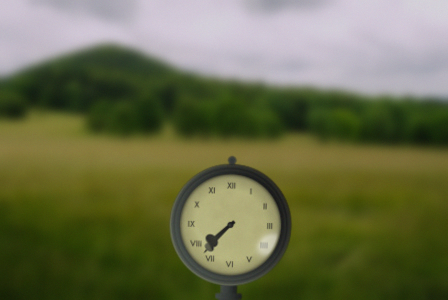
**7:37**
